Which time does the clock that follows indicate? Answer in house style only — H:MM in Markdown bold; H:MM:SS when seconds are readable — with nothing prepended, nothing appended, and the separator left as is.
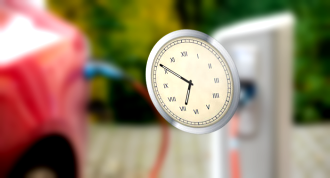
**6:51**
